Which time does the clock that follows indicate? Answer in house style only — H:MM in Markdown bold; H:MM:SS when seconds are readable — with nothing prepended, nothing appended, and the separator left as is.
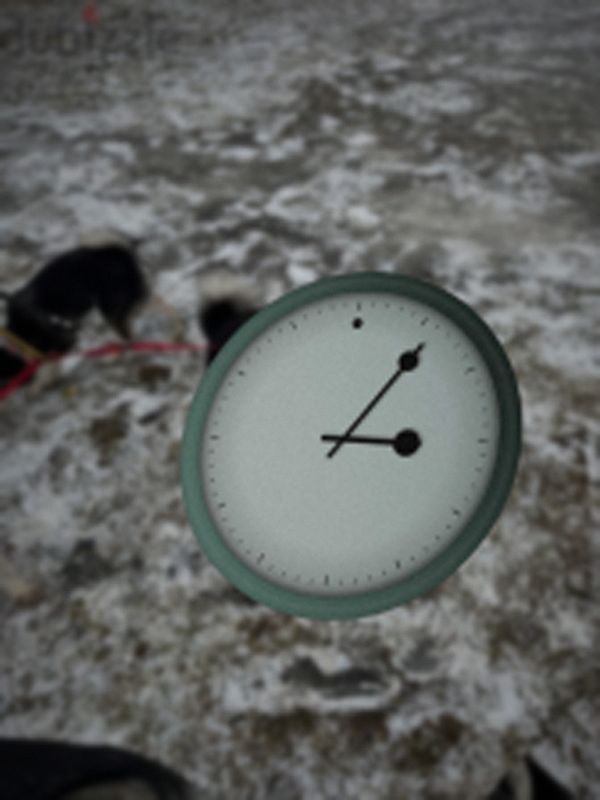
**3:06**
